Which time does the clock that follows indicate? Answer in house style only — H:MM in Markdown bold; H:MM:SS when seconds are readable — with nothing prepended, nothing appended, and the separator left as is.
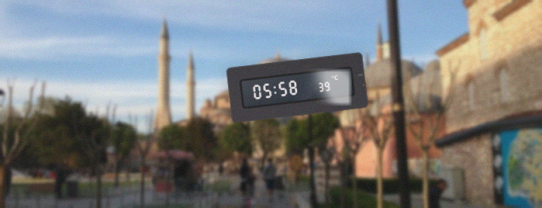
**5:58**
